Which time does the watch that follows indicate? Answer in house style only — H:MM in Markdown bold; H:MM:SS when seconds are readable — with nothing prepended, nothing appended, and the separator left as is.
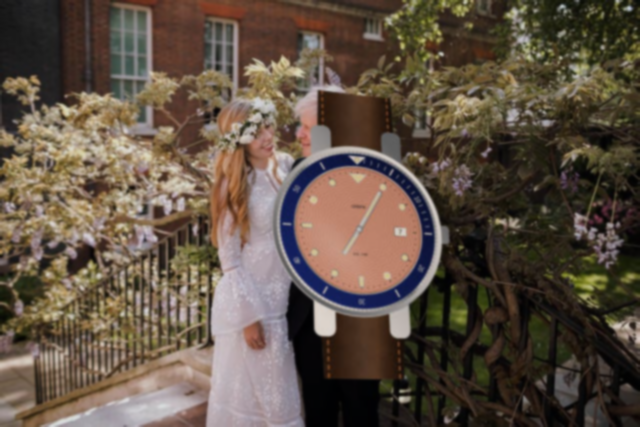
**7:05**
